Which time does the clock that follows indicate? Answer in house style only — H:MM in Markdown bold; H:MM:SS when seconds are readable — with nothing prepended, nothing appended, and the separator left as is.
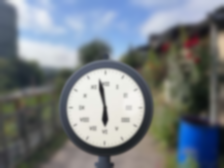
**5:58**
